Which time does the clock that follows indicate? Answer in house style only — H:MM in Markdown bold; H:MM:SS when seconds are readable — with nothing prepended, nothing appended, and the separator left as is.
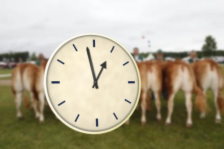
**12:58**
